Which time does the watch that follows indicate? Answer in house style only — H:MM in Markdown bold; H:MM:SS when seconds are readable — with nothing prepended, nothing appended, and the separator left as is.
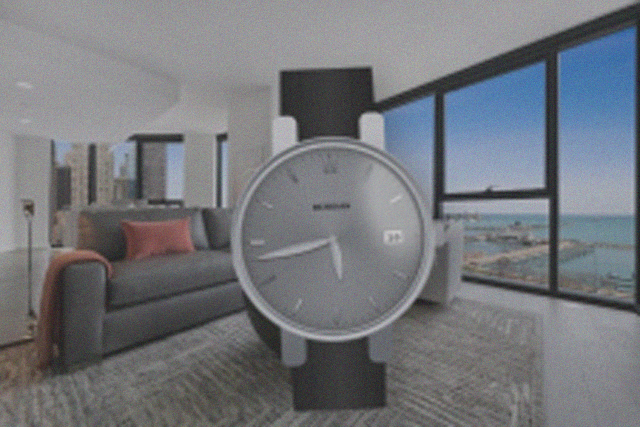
**5:43**
